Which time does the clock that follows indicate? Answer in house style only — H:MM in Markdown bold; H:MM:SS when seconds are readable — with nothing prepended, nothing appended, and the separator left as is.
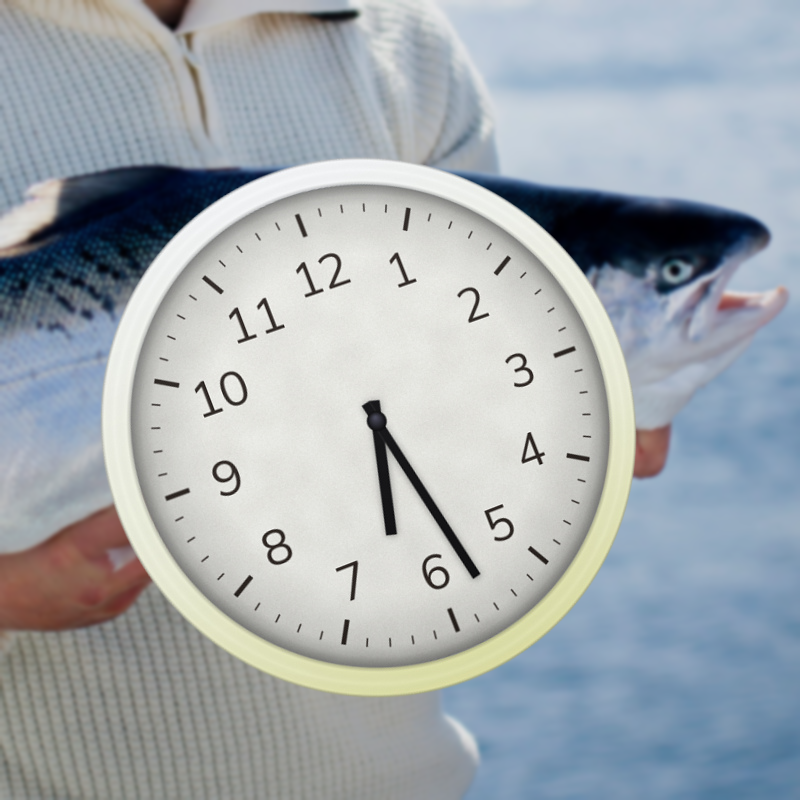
**6:28**
